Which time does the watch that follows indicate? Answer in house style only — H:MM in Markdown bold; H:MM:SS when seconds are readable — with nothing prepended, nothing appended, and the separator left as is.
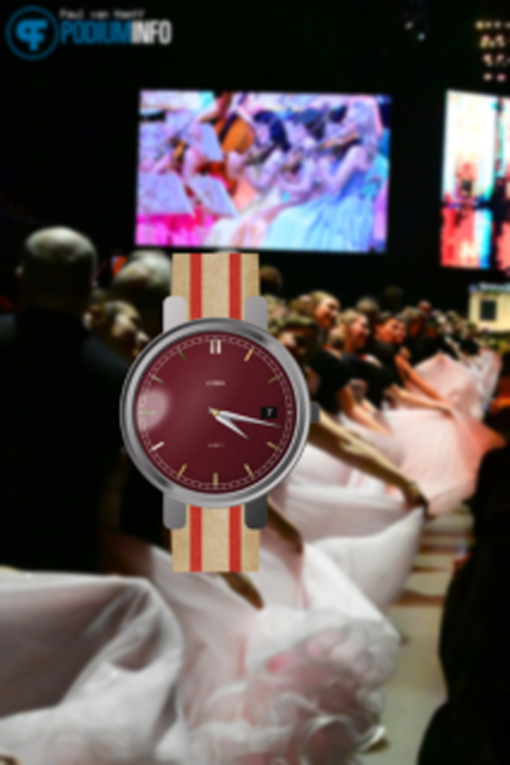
**4:17**
